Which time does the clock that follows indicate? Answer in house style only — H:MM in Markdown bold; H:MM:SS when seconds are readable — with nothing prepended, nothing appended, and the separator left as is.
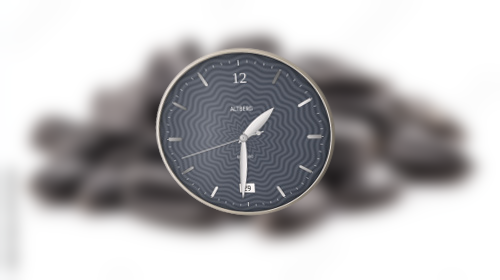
**1:30:42**
